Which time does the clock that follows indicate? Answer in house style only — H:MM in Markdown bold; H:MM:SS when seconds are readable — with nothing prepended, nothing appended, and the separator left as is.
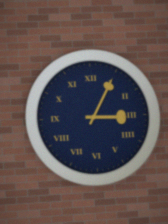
**3:05**
